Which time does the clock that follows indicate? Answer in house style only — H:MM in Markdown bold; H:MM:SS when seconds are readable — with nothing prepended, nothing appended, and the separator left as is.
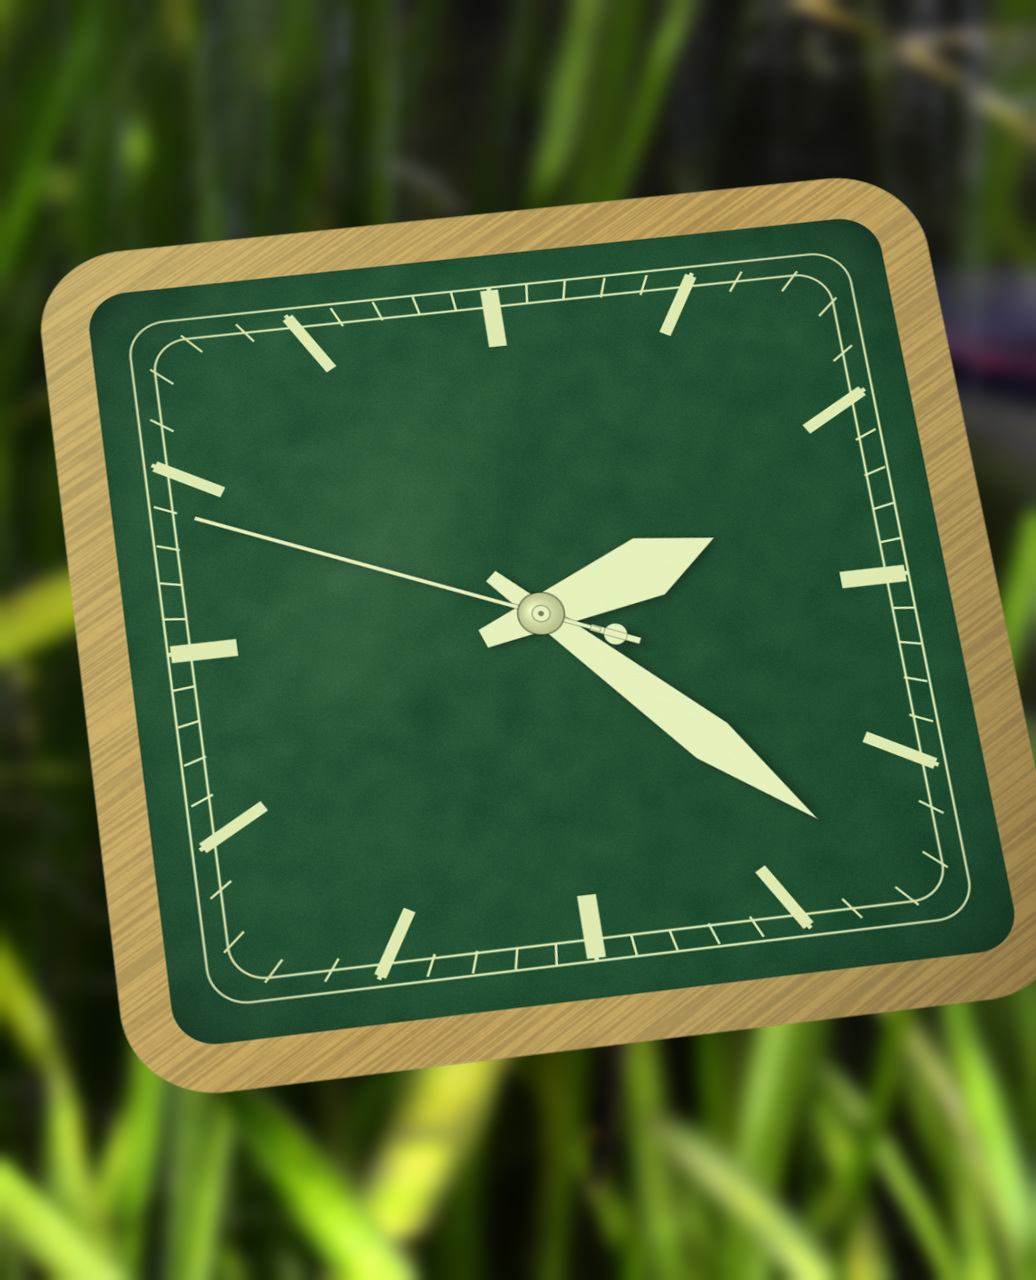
**2:22:49**
